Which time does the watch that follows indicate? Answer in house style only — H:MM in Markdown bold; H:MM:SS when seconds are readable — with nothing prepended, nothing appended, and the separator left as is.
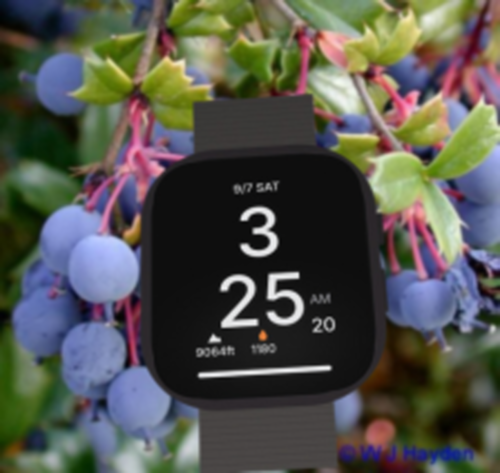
**3:25:20**
